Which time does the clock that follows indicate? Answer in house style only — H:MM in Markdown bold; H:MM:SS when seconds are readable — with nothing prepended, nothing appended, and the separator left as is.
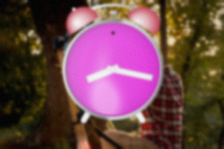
**8:17**
